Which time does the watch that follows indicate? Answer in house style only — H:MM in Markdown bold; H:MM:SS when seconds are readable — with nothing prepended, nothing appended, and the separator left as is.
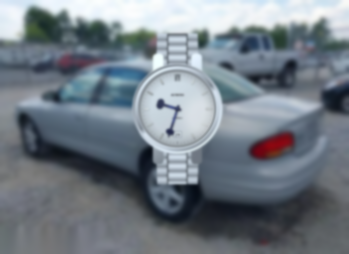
**9:33**
